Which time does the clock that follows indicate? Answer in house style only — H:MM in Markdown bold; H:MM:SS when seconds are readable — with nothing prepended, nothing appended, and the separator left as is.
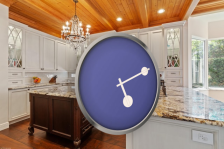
**5:11**
